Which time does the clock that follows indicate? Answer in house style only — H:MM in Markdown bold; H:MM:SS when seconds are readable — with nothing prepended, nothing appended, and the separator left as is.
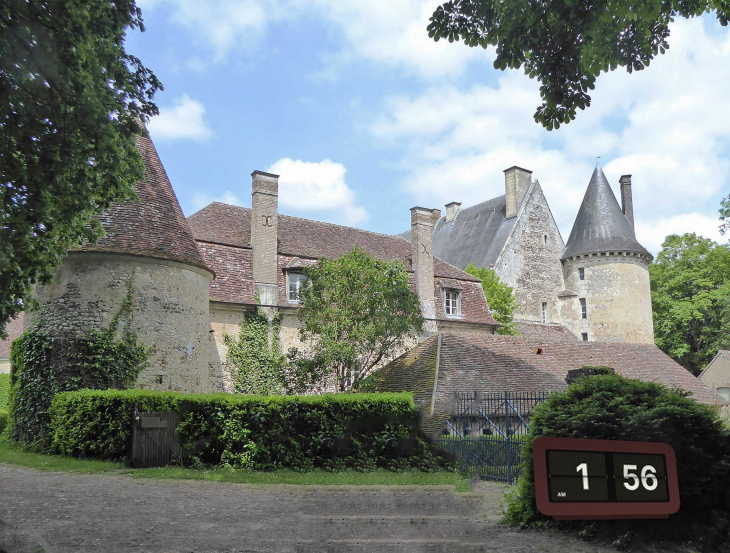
**1:56**
